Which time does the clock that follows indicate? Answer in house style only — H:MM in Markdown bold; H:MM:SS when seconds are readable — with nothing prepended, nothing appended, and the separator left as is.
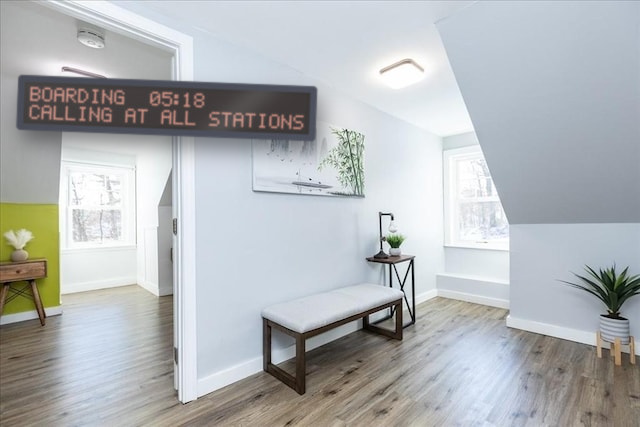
**5:18**
